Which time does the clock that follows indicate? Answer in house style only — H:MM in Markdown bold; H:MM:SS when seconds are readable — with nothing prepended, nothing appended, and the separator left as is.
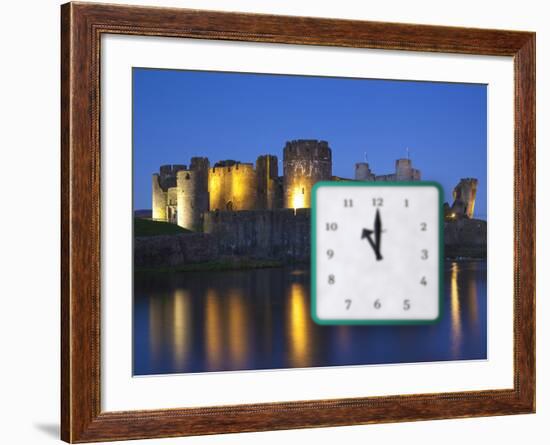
**11:00**
